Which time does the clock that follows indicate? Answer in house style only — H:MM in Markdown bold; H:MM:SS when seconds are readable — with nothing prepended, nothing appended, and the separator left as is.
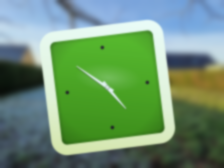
**4:52**
